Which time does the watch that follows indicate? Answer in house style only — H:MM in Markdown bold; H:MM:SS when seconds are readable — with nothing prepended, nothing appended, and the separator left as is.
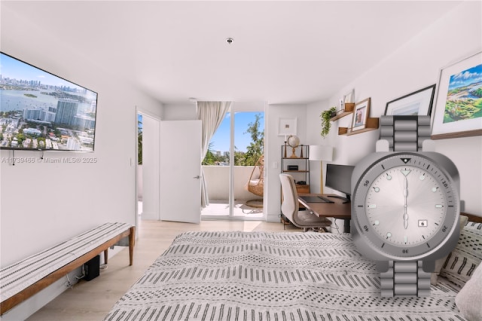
**6:00**
